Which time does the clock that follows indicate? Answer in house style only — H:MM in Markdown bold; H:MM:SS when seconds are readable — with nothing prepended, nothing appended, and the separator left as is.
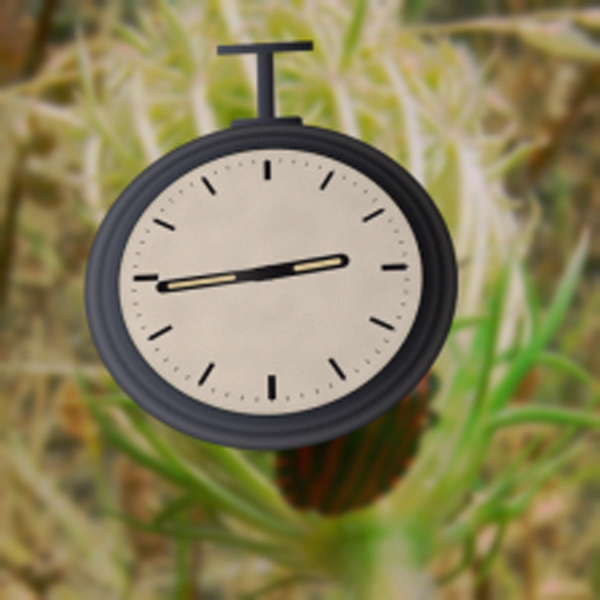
**2:44**
